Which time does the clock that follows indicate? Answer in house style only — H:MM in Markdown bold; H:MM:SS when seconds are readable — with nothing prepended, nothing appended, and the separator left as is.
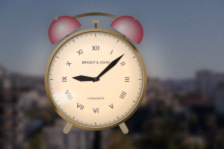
**9:08**
